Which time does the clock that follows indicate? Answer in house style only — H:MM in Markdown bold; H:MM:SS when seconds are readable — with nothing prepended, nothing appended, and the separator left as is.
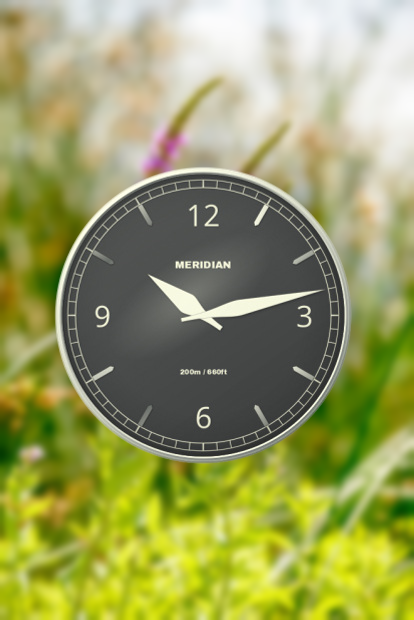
**10:13**
